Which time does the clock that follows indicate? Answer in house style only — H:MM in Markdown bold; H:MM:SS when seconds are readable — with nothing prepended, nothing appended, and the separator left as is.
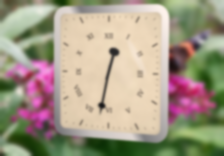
**12:32**
